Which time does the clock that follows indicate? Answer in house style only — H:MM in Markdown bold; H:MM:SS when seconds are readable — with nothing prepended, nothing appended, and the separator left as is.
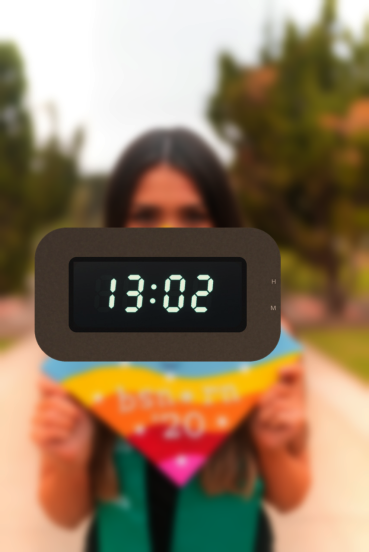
**13:02**
